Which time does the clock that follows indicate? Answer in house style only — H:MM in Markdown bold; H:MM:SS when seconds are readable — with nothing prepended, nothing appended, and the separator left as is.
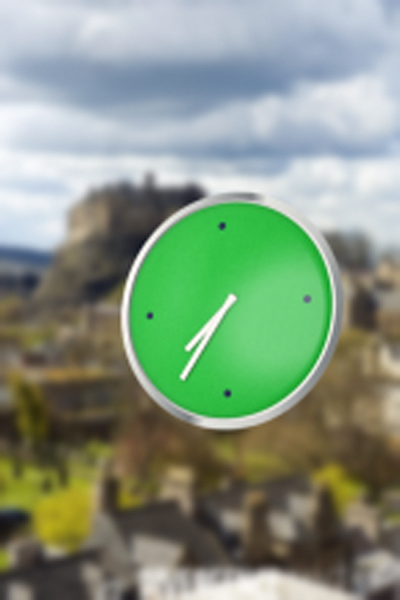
**7:36**
